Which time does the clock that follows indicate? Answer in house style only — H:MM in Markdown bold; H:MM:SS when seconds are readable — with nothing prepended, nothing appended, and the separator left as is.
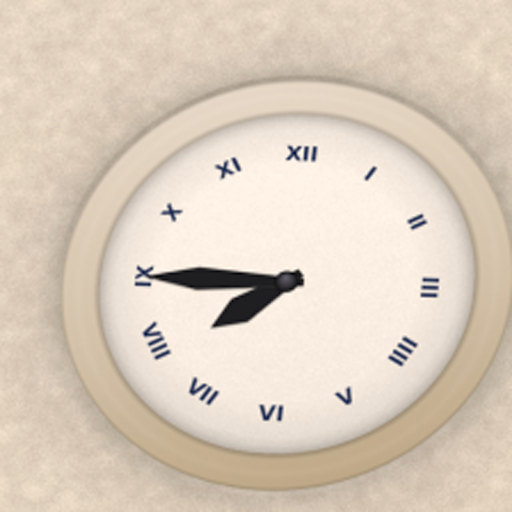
**7:45**
